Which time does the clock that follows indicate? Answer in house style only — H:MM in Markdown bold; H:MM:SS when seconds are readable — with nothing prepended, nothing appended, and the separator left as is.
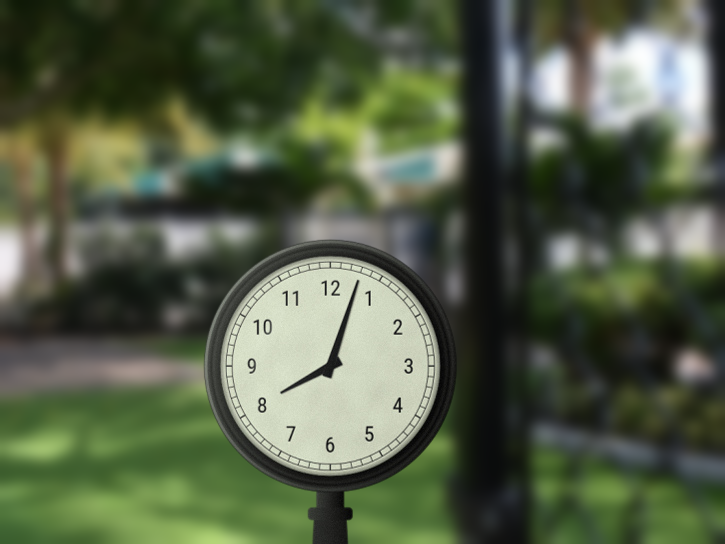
**8:03**
